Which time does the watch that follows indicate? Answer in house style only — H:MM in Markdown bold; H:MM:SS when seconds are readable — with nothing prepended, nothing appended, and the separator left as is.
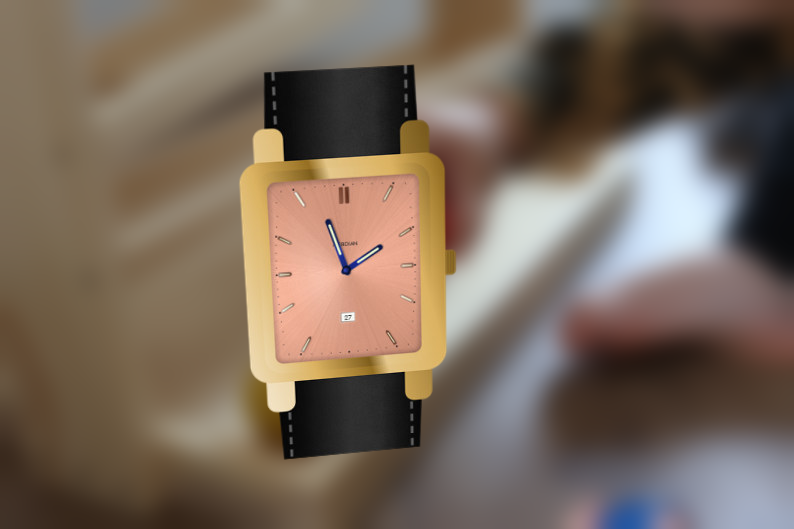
**1:57**
